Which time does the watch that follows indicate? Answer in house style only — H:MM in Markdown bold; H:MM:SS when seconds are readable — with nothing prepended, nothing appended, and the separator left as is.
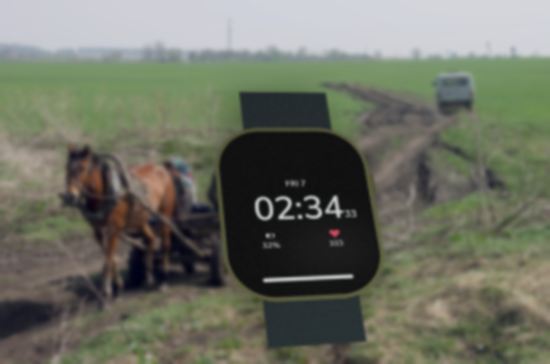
**2:34**
